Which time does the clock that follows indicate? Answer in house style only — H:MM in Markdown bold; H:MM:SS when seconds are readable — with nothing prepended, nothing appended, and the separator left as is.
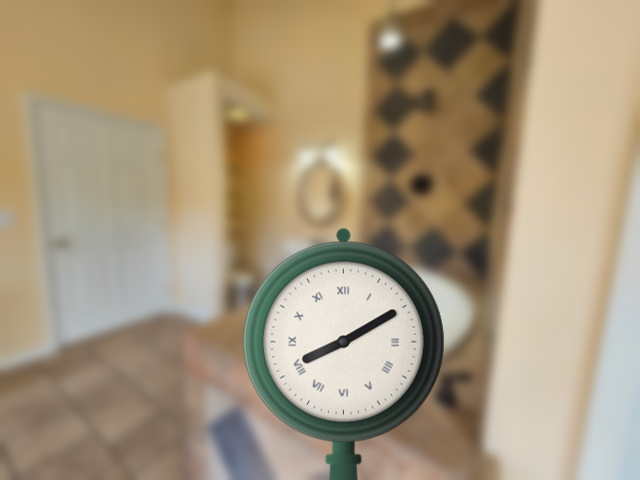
**8:10**
